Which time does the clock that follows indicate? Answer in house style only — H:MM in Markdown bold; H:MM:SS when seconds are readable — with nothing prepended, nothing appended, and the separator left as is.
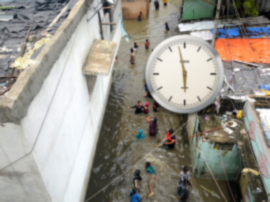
**5:58**
